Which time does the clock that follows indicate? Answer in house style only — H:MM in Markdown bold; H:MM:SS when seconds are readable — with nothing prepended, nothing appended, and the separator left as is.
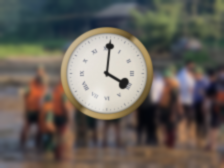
**4:01**
